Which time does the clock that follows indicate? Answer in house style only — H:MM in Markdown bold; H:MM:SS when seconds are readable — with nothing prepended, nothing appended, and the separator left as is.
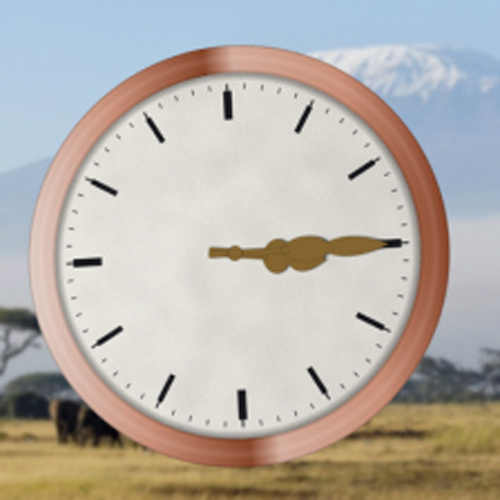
**3:15**
